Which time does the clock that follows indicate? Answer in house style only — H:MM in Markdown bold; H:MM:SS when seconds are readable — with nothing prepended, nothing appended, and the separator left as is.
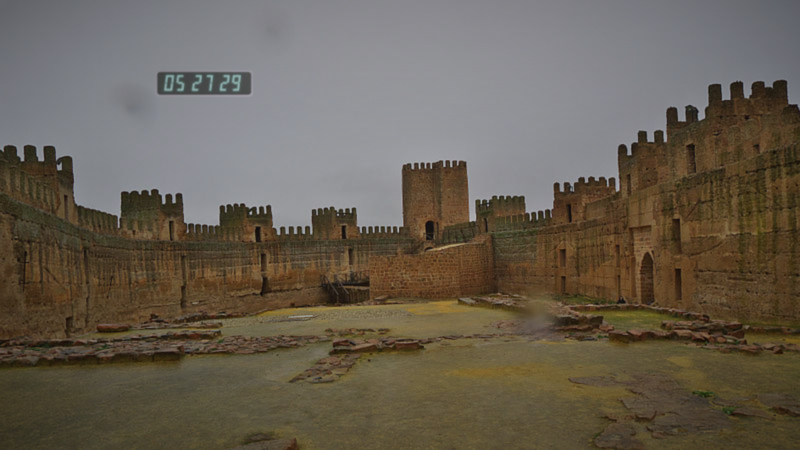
**5:27:29**
